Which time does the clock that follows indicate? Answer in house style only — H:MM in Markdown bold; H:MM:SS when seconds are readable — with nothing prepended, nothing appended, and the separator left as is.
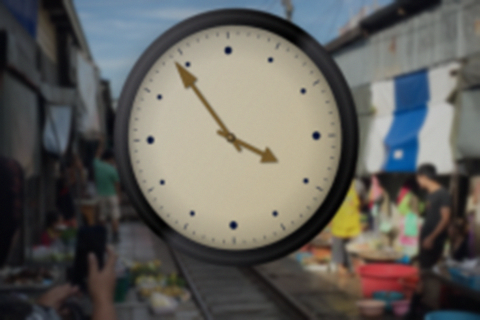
**3:54**
